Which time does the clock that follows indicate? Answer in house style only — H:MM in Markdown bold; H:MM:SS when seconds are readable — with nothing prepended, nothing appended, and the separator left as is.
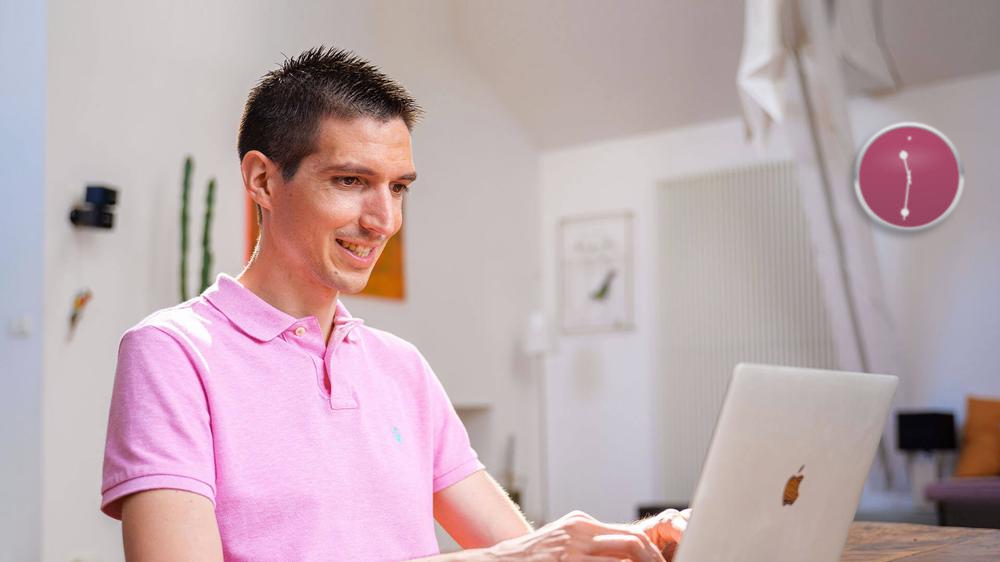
**11:31**
